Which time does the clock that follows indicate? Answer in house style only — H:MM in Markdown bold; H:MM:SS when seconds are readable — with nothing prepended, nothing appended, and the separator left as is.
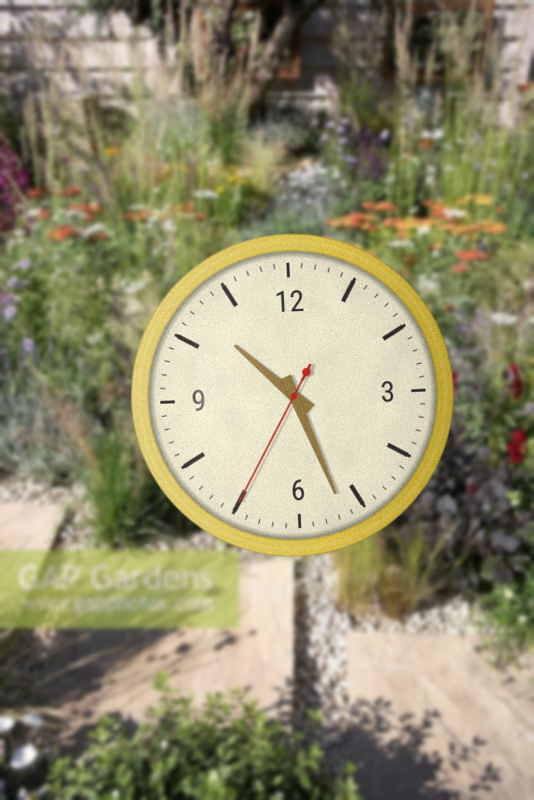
**10:26:35**
